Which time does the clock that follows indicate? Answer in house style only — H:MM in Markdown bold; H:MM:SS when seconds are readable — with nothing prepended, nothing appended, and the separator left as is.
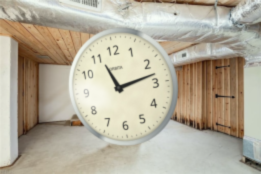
**11:13**
